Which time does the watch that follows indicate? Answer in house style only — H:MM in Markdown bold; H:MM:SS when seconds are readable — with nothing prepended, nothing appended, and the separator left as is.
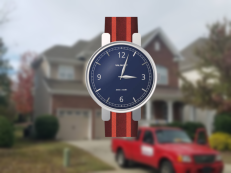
**3:03**
